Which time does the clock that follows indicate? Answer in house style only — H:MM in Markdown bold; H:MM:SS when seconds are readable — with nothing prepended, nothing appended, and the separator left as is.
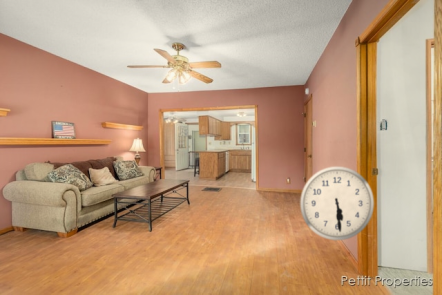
**5:29**
